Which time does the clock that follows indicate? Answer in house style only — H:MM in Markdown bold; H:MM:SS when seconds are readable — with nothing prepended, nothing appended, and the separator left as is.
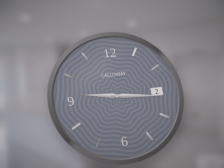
**9:16**
